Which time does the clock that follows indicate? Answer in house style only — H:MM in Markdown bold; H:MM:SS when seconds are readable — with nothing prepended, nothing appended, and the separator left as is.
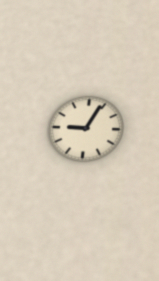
**9:04**
